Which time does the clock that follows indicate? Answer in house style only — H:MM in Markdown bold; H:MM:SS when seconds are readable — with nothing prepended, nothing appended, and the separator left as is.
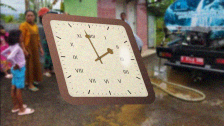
**1:58**
